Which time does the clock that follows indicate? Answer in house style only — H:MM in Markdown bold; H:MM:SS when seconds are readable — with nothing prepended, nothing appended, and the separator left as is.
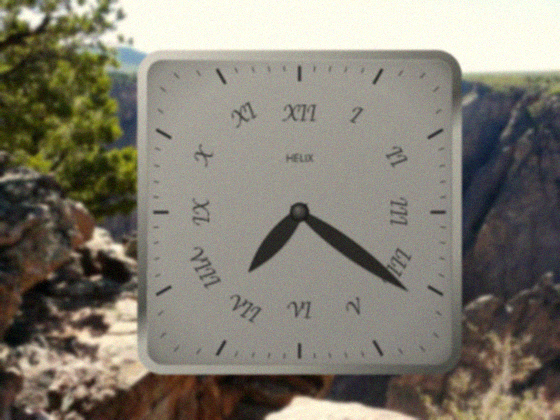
**7:21**
